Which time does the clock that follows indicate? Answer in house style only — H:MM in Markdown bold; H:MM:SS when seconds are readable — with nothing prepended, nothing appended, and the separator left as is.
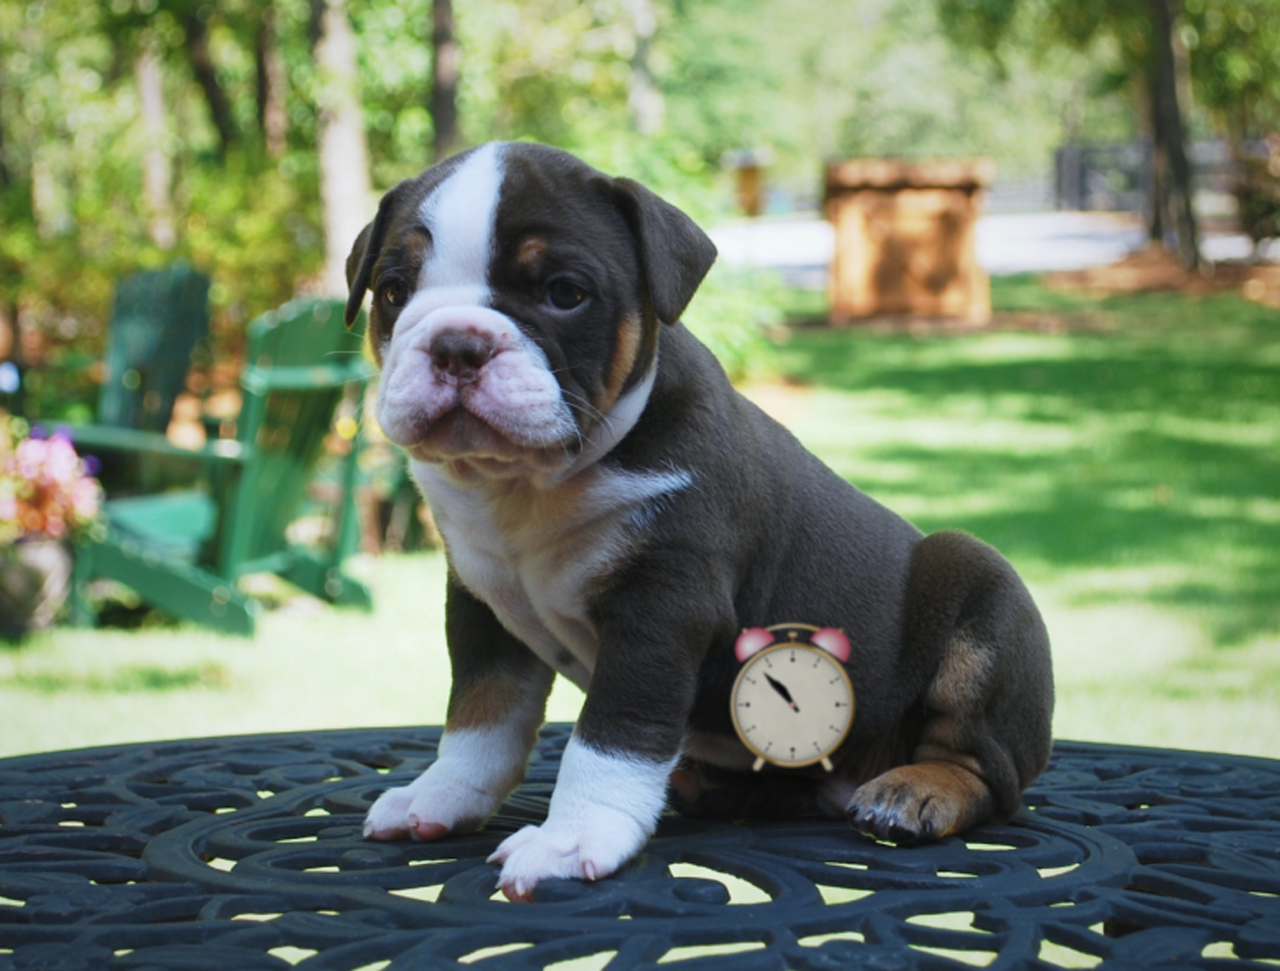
**10:53**
